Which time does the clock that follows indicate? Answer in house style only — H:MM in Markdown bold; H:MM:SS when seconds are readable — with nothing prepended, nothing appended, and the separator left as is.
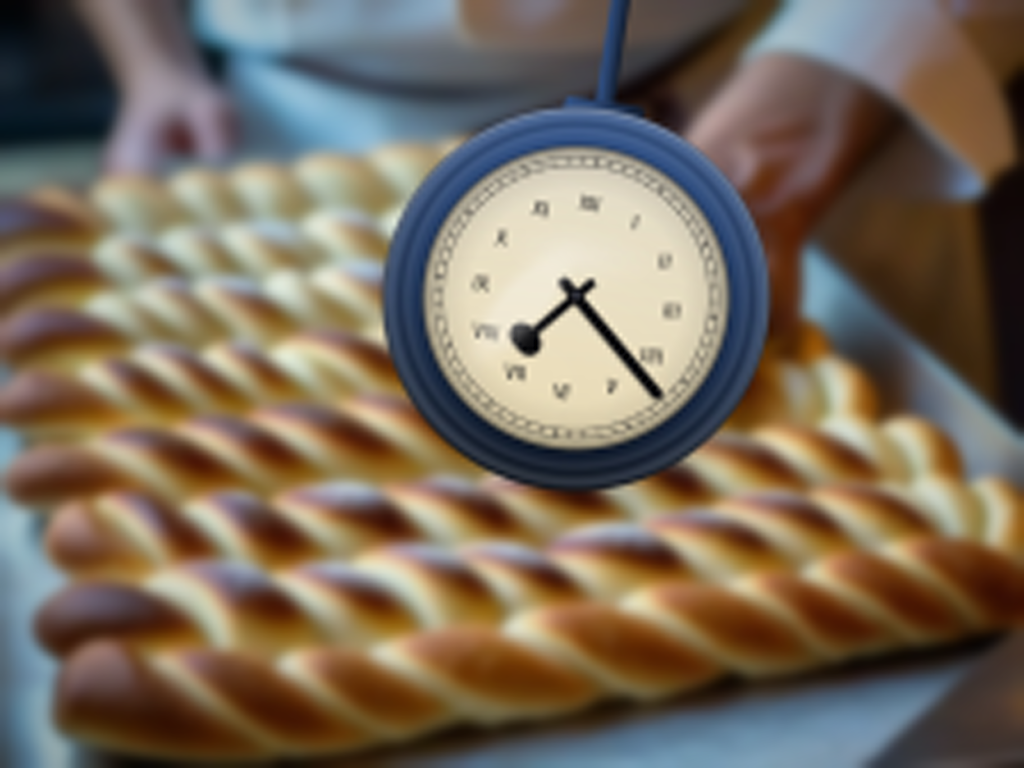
**7:22**
